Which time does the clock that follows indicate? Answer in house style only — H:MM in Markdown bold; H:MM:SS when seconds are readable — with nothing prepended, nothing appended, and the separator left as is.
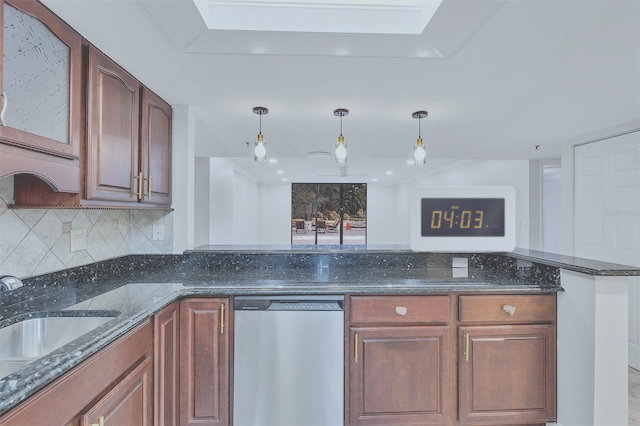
**4:03**
